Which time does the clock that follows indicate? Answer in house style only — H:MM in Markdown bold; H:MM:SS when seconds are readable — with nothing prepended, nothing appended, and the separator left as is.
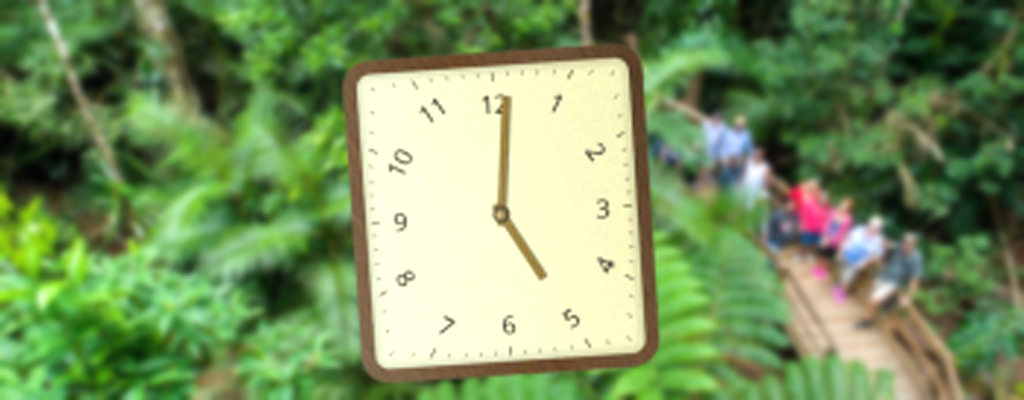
**5:01**
